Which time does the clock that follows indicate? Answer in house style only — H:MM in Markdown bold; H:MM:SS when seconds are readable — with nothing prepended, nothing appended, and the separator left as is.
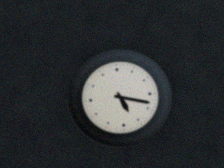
**5:18**
